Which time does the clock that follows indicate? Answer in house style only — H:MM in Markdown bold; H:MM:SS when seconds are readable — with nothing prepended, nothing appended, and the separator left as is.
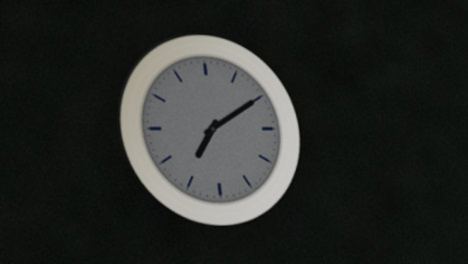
**7:10**
